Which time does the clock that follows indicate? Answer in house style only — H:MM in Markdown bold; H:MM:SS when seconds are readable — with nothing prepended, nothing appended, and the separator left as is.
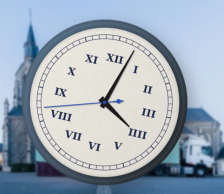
**4:02:42**
